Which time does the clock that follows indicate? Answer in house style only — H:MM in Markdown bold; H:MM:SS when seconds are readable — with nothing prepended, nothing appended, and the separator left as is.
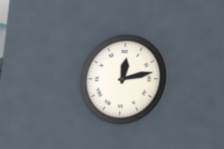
**12:13**
